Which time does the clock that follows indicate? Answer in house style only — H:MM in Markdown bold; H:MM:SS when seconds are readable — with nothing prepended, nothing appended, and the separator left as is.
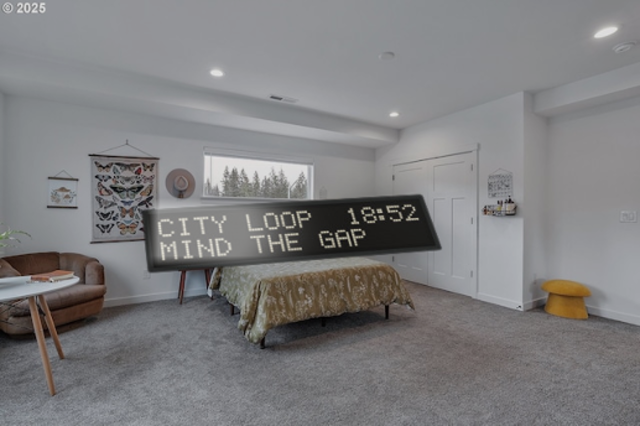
**18:52**
